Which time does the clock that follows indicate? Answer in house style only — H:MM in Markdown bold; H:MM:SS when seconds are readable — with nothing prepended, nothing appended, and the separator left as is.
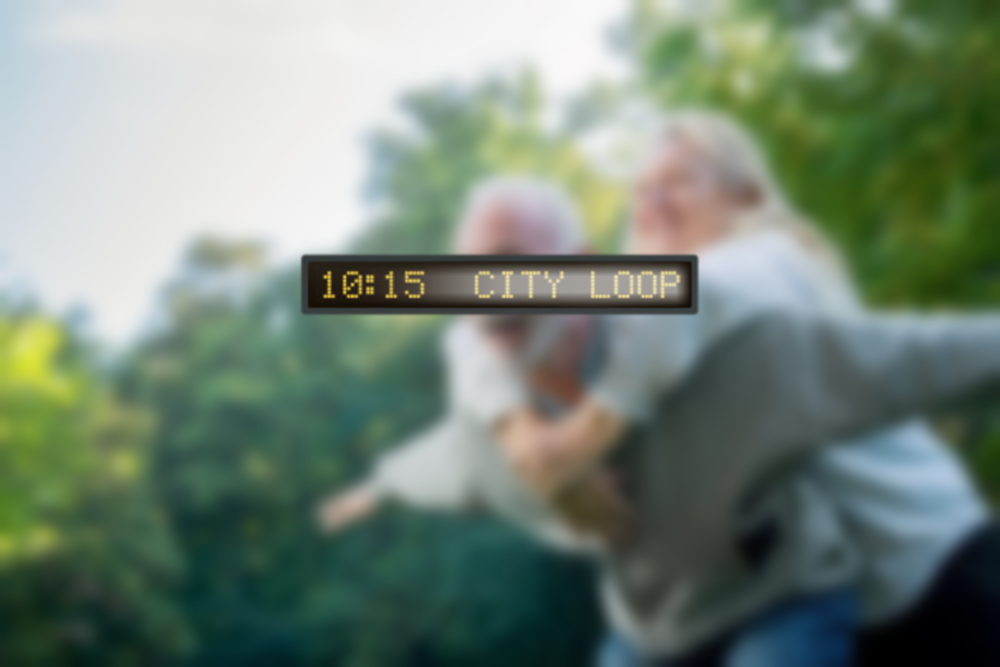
**10:15**
